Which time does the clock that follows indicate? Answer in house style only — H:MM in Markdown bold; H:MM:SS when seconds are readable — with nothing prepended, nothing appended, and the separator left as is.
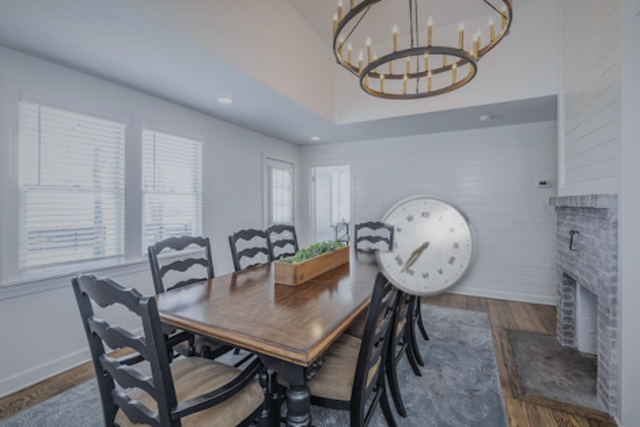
**7:37**
